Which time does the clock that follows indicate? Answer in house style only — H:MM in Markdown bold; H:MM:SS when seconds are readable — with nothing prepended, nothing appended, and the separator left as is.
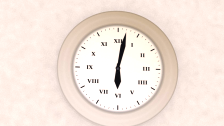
**6:02**
